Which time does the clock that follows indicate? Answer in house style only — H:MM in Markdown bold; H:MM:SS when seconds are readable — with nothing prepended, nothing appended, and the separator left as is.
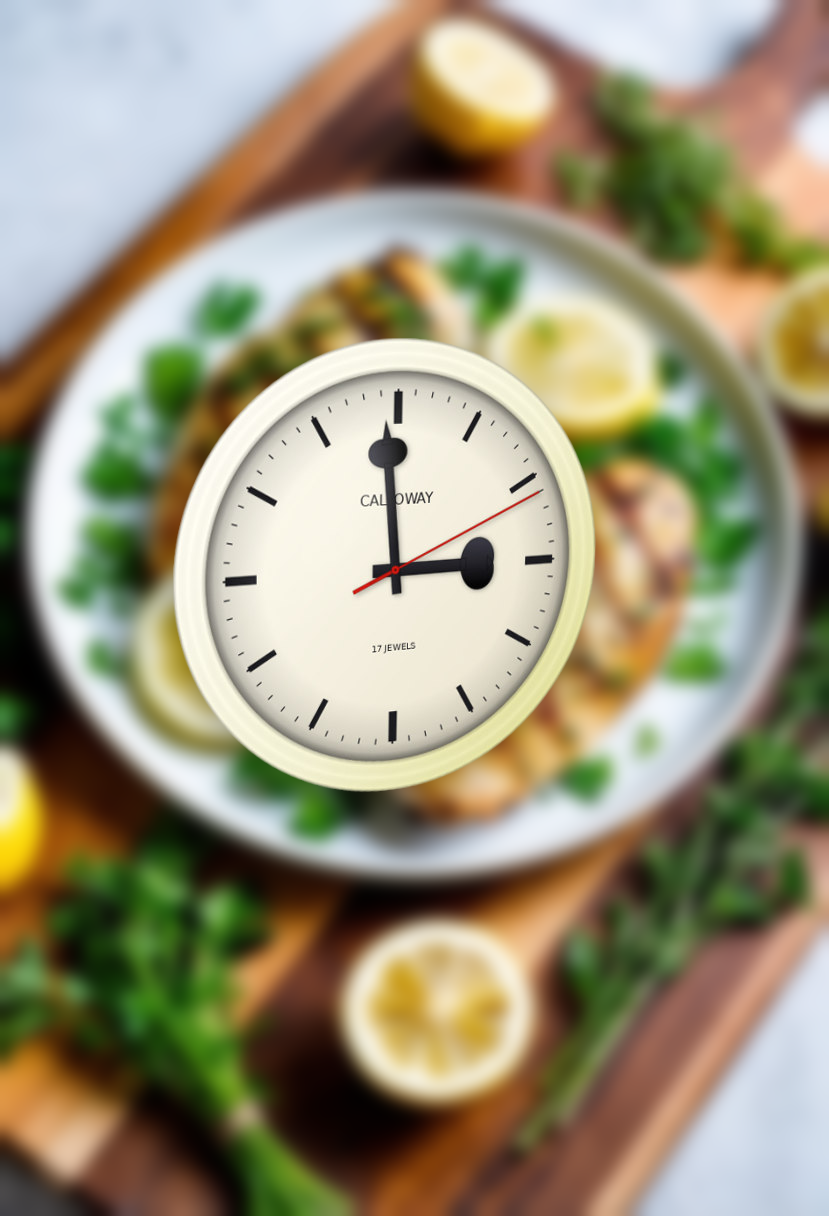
**2:59:11**
